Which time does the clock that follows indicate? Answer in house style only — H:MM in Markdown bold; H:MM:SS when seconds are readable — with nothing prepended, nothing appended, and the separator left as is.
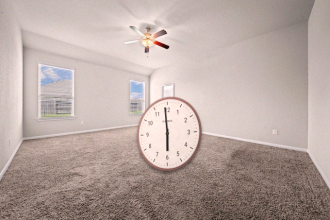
**5:59**
